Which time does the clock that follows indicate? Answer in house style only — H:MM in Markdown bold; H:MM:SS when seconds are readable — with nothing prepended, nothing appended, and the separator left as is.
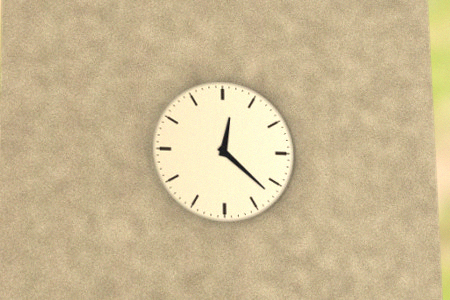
**12:22**
